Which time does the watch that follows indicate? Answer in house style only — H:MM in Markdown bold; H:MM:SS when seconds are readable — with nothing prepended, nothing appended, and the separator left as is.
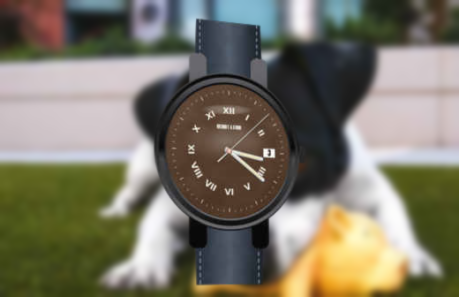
**3:21:08**
